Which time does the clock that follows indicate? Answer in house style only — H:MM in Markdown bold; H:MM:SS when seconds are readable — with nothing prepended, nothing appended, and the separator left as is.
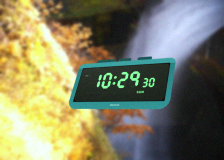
**10:29:30**
